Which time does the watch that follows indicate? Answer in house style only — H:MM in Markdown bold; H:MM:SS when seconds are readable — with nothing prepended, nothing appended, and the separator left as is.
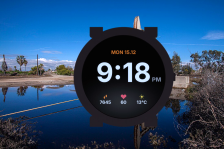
**9:18**
